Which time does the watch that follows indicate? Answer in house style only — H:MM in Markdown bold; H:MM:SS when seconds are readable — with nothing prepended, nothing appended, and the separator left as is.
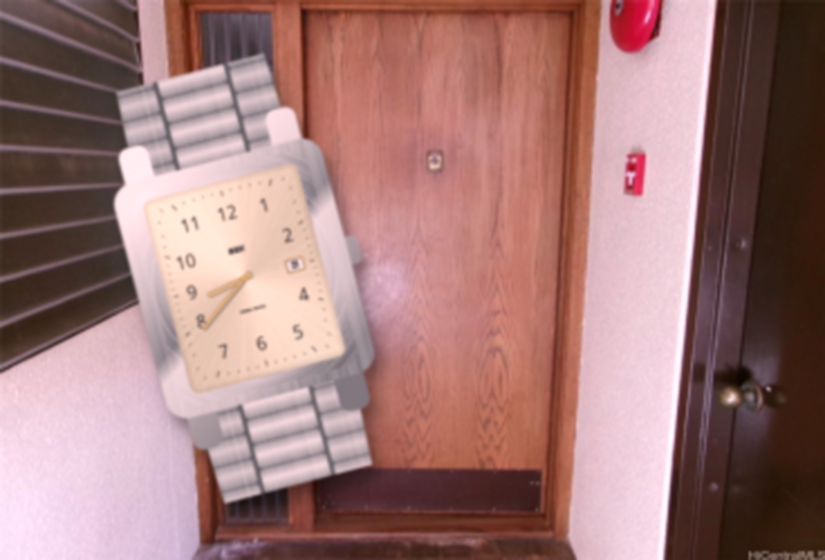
**8:39**
